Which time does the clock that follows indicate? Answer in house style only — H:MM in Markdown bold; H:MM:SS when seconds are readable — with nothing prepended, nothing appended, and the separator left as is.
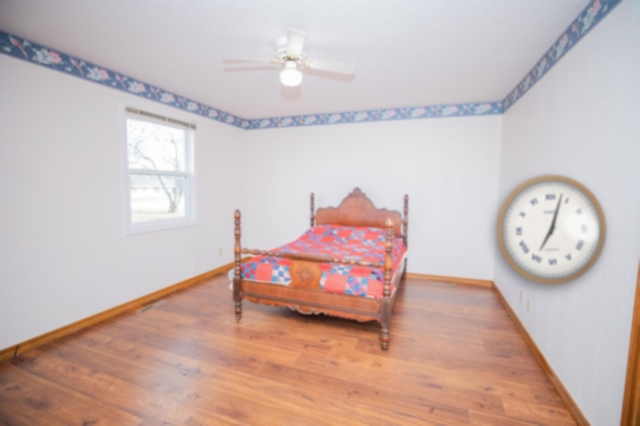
**7:03**
